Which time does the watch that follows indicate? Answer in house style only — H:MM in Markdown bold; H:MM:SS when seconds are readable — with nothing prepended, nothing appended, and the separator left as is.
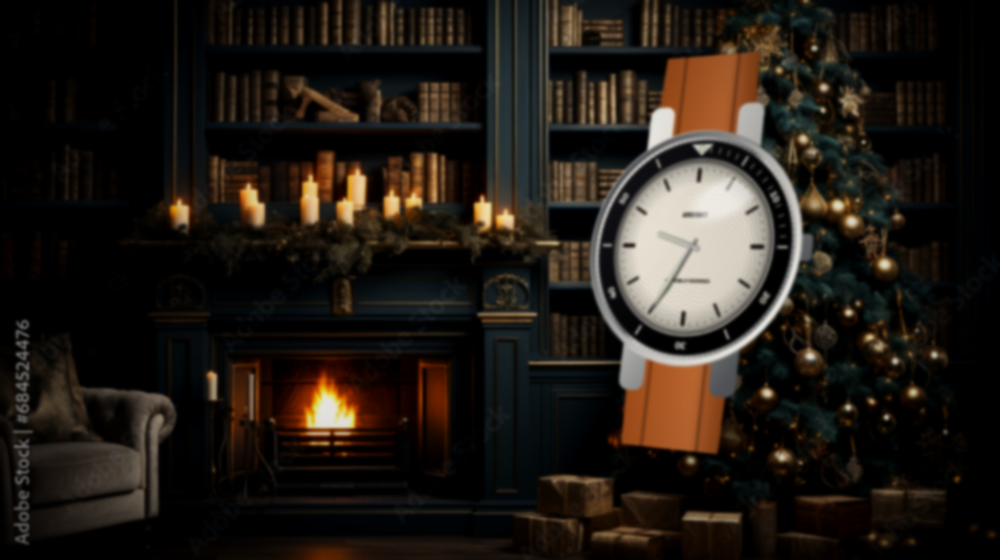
**9:35**
